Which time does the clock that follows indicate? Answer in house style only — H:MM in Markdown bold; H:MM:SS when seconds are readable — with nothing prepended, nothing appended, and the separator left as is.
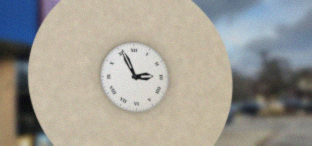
**2:56**
